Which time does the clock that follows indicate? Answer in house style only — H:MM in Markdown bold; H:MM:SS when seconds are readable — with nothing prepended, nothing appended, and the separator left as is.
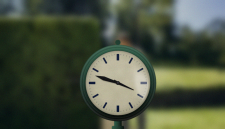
**3:48**
